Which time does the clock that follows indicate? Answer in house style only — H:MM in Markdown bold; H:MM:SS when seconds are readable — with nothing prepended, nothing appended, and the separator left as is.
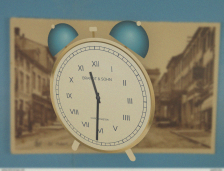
**11:31**
